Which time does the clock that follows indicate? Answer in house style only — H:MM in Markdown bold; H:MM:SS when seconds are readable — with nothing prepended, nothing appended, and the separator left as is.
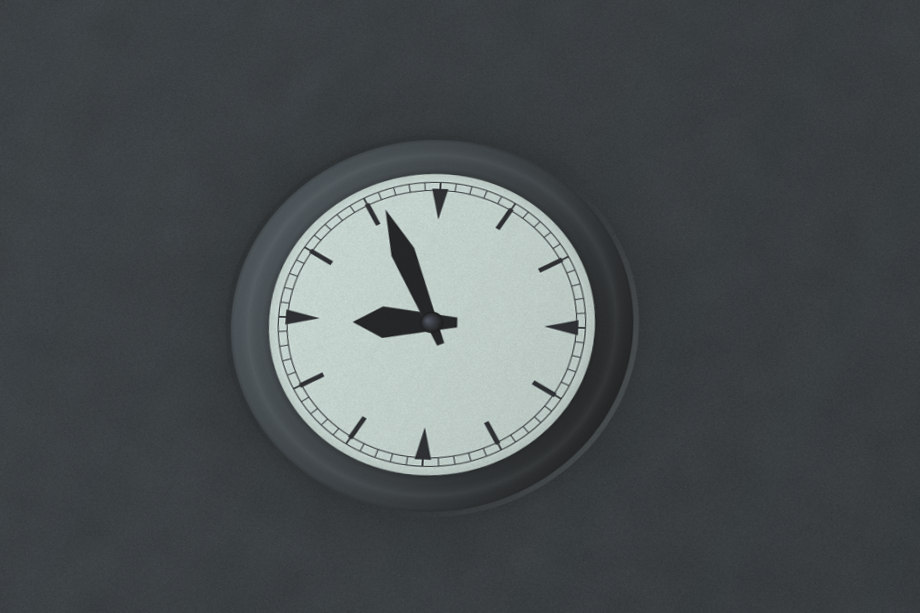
**8:56**
